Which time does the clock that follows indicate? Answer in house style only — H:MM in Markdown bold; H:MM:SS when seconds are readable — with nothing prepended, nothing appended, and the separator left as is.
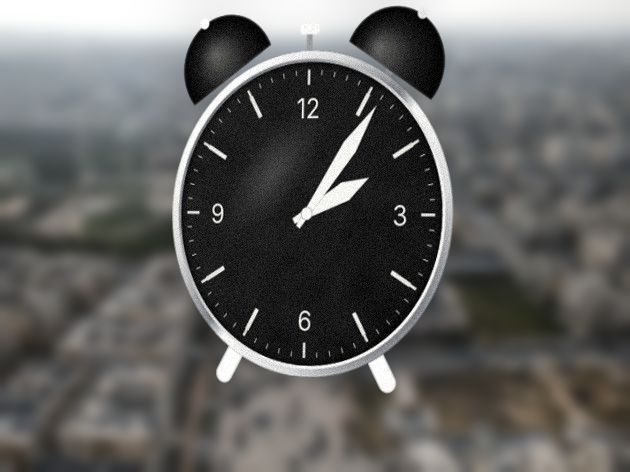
**2:06**
